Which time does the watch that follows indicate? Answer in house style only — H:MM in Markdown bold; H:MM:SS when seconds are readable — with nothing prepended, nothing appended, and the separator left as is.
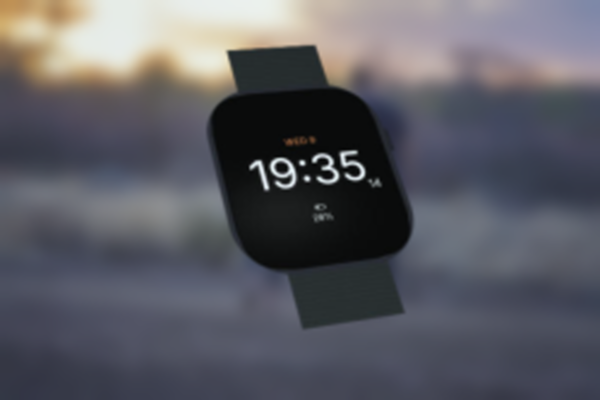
**19:35**
